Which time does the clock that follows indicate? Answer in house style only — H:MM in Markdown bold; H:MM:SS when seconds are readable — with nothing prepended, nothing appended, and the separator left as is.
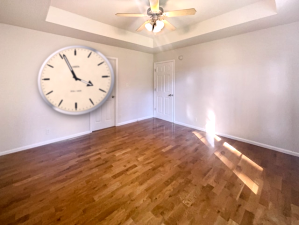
**3:56**
